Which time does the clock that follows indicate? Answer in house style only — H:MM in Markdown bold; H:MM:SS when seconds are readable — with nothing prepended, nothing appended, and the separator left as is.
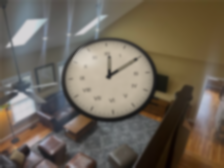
**12:10**
